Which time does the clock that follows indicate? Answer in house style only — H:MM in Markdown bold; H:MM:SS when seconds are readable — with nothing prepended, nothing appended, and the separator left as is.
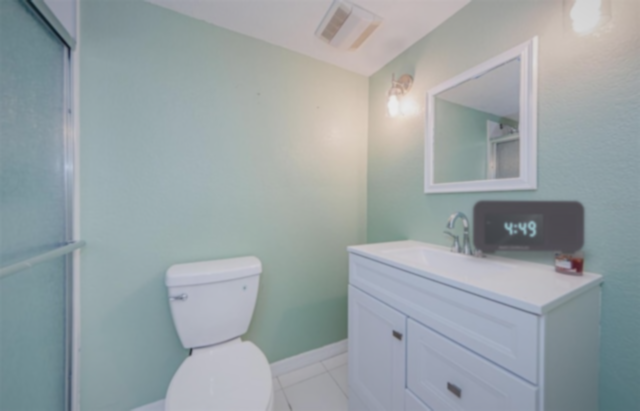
**4:49**
